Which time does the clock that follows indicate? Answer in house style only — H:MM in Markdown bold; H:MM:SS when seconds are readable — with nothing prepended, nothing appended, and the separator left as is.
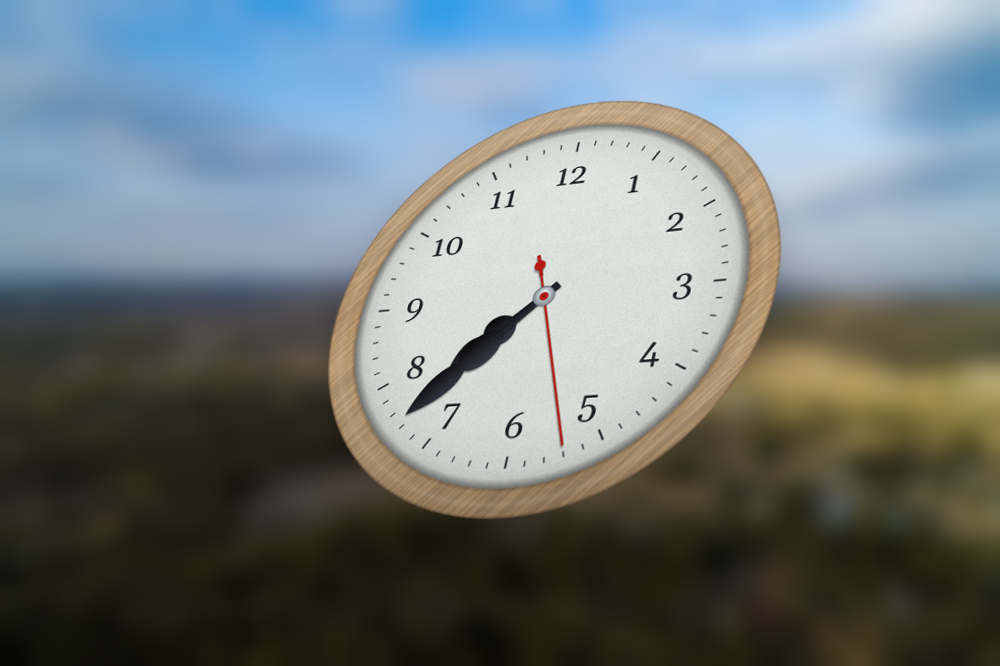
**7:37:27**
